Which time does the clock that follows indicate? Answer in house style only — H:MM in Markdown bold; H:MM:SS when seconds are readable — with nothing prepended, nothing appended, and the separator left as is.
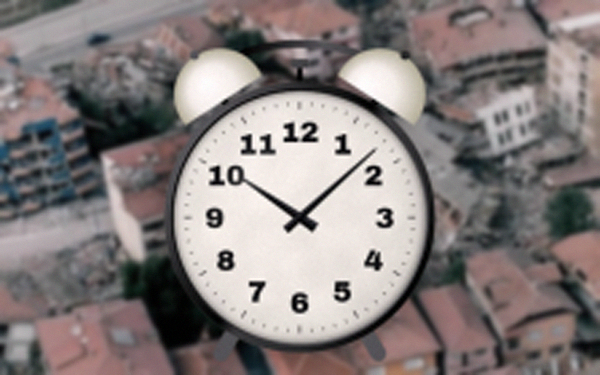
**10:08**
